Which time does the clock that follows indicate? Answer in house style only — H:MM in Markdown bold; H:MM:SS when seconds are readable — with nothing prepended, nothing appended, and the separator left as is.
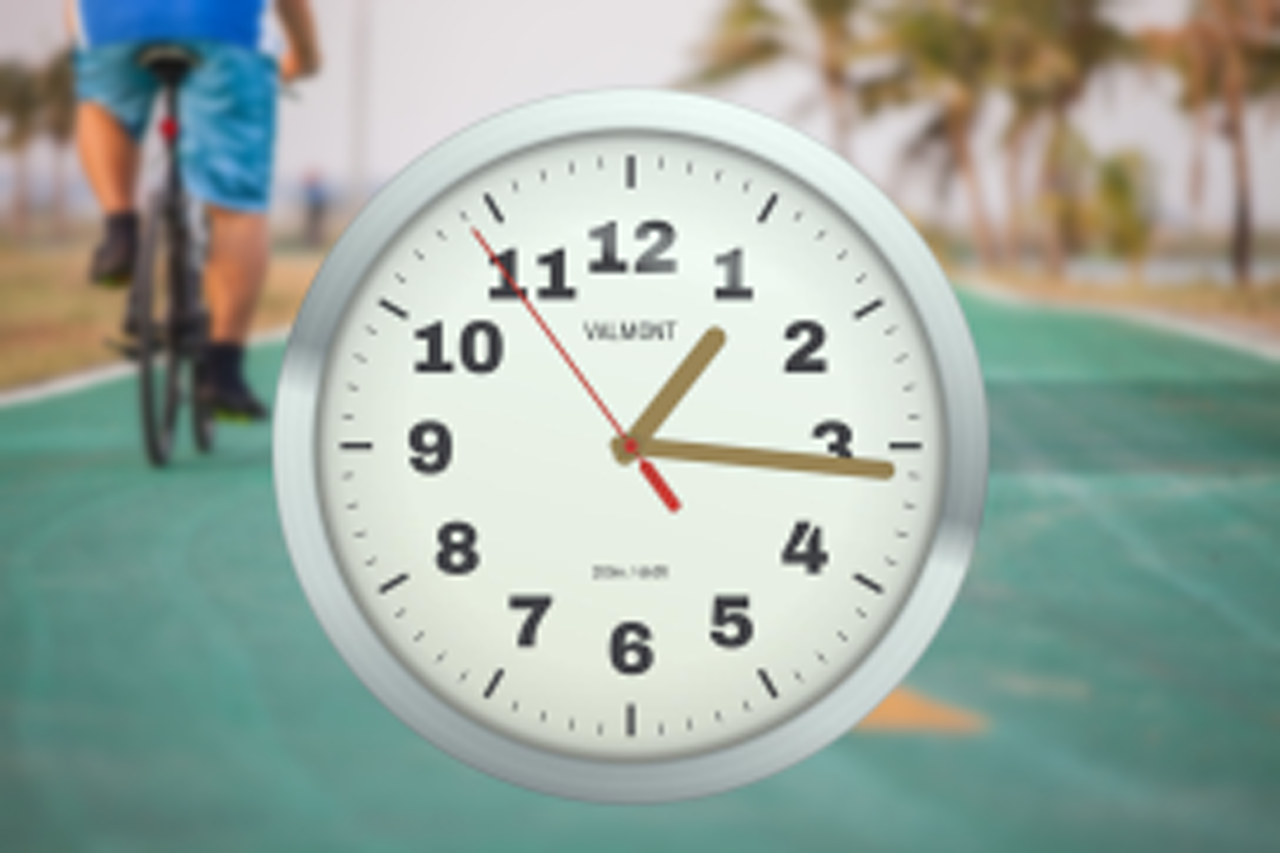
**1:15:54**
